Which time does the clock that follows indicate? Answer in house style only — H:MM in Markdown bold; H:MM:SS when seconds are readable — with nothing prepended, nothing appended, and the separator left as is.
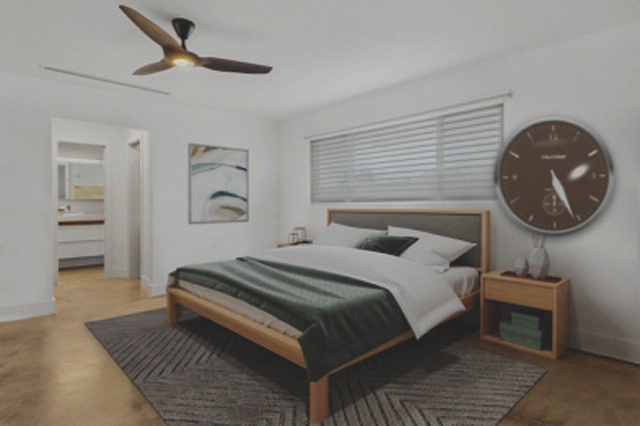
**5:26**
